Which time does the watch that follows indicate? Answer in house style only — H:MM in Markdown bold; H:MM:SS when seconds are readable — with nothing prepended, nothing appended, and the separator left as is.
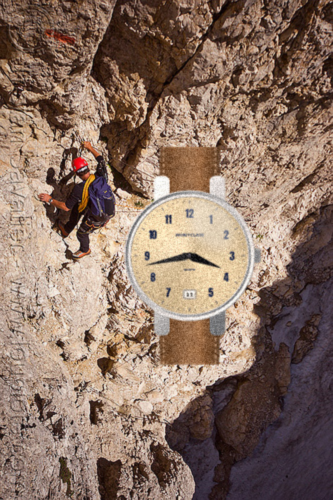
**3:43**
